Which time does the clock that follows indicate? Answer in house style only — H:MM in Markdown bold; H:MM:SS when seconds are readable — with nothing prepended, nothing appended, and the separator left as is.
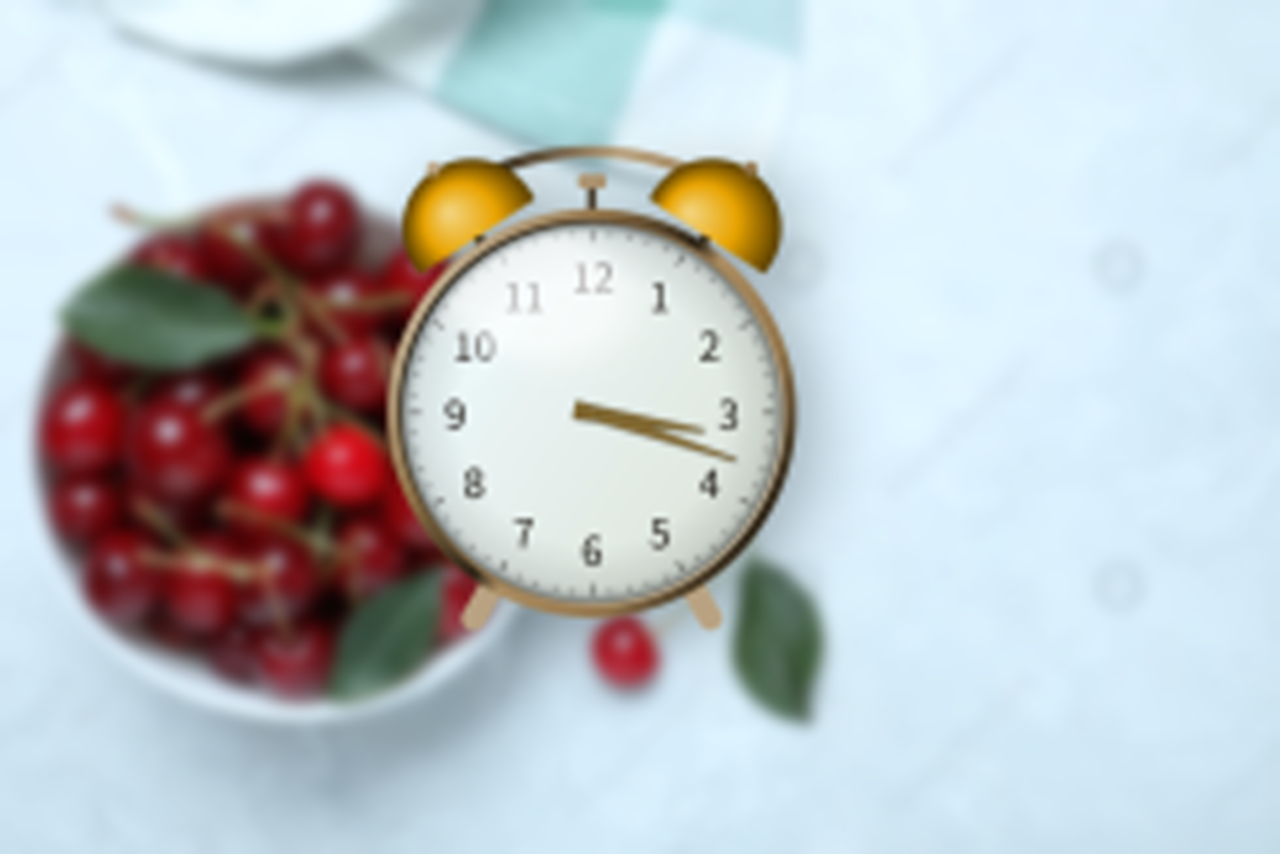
**3:18**
